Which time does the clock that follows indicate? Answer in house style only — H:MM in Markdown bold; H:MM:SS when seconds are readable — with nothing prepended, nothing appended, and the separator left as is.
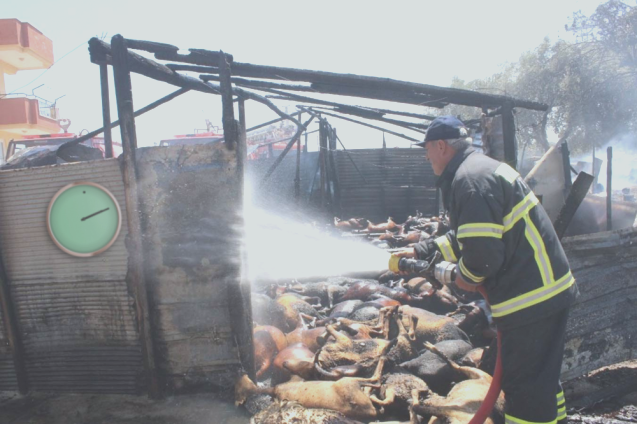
**2:11**
